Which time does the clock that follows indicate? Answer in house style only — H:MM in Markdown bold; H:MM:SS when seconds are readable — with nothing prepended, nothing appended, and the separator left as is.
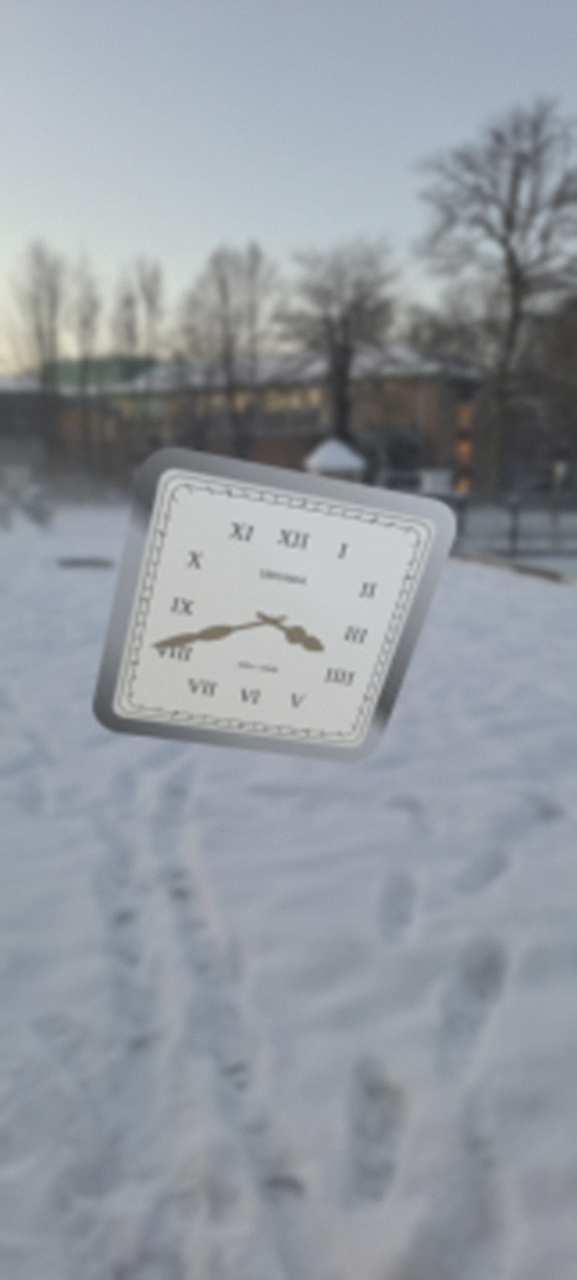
**3:41**
